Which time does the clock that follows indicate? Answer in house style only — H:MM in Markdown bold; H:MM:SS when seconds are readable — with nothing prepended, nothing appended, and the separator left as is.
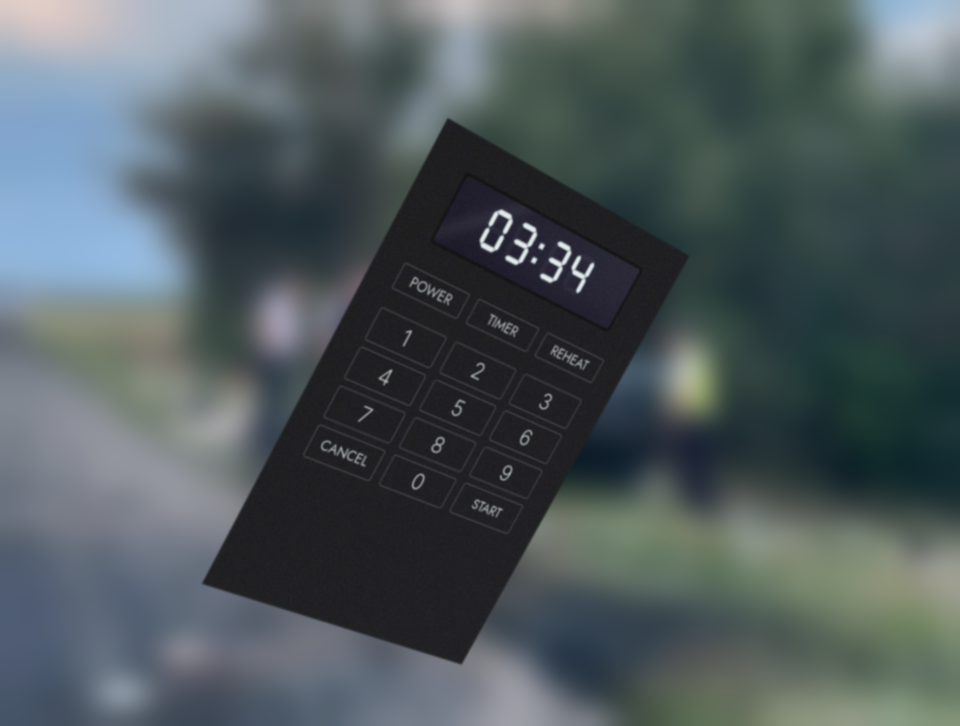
**3:34**
